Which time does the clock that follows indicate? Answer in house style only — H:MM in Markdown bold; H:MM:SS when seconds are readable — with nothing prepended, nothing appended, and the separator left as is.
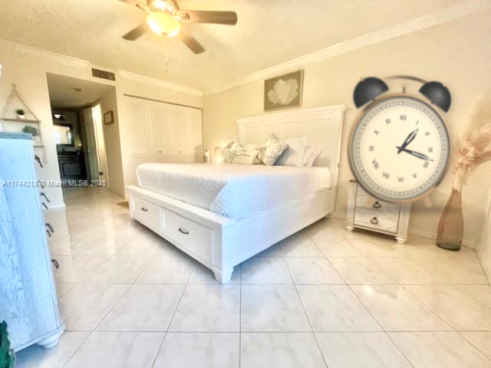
**1:18**
